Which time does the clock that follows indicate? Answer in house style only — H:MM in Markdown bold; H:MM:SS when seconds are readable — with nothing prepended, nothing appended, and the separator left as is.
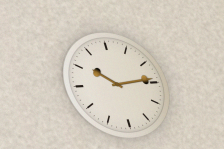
**10:14**
